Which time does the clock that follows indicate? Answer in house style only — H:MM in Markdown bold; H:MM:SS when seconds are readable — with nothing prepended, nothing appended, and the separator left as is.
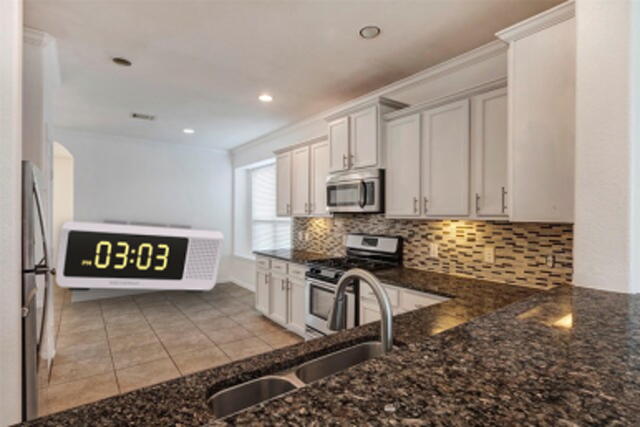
**3:03**
